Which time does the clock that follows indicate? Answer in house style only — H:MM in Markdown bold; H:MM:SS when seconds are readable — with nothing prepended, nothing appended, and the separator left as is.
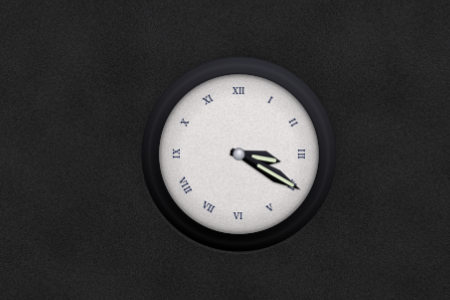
**3:20**
